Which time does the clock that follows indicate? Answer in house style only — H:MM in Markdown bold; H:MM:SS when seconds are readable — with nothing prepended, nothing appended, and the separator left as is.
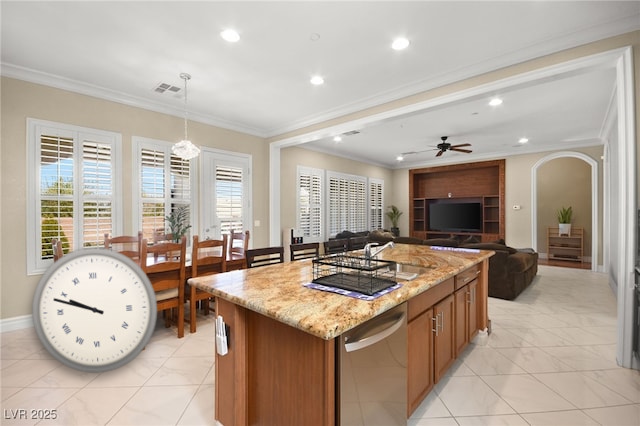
**9:48**
